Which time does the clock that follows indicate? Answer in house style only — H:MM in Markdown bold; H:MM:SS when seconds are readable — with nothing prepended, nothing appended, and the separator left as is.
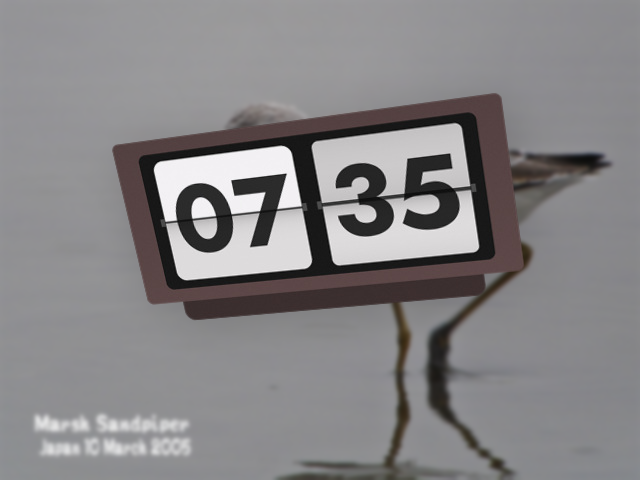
**7:35**
